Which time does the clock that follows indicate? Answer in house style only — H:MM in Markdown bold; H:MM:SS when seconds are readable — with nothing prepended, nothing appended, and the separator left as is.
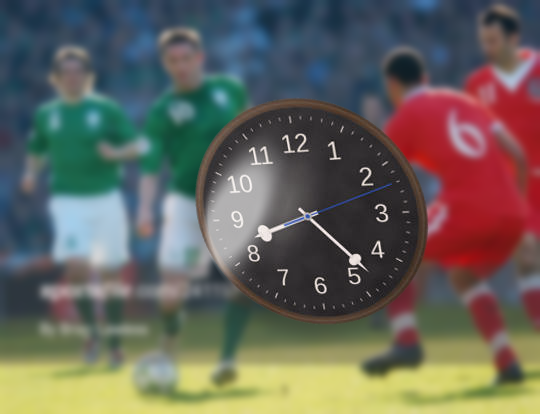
**8:23:12**
